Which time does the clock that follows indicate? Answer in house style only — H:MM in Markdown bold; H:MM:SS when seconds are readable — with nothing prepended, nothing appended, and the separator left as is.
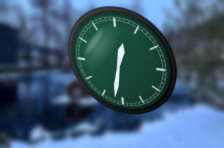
**12:32**
